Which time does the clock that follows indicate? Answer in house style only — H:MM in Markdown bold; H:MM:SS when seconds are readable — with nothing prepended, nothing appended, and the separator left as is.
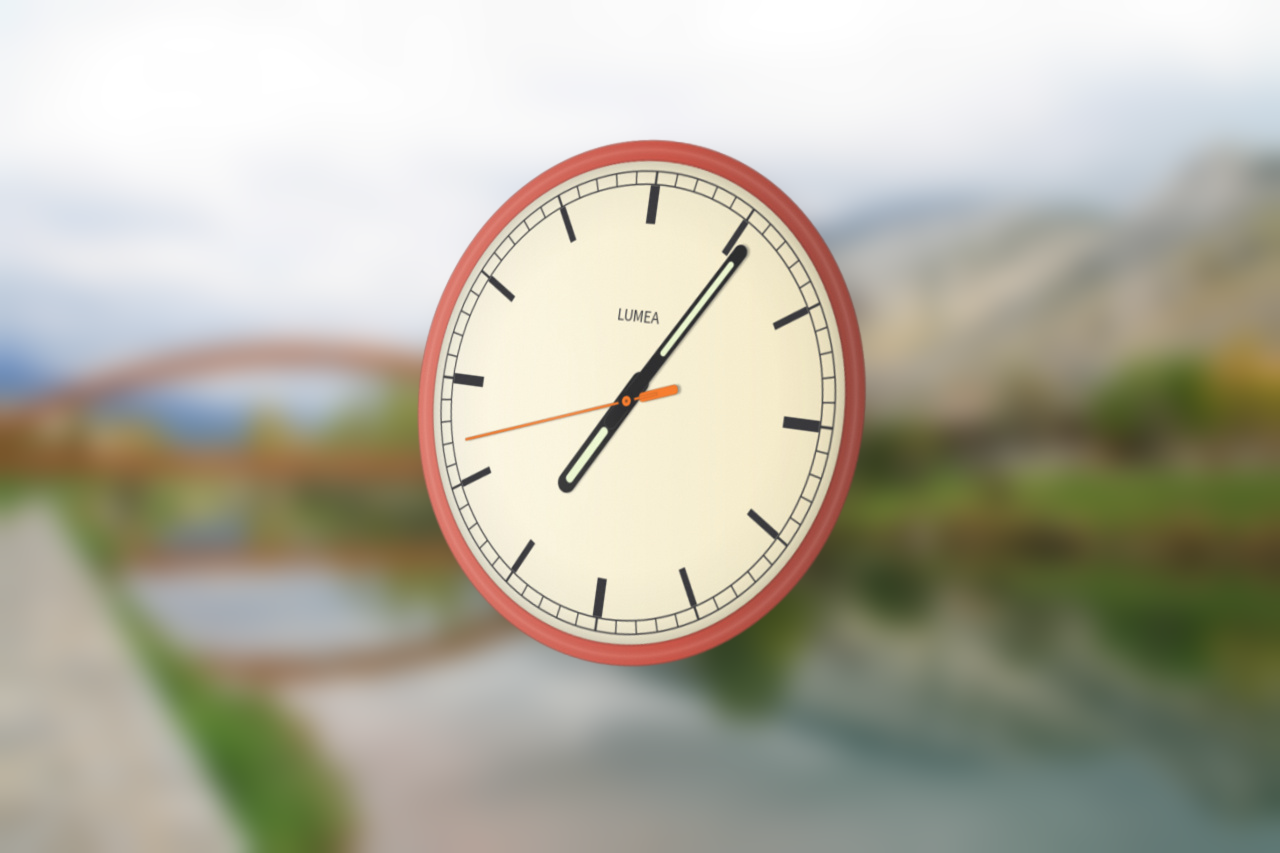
**7:05:42**
